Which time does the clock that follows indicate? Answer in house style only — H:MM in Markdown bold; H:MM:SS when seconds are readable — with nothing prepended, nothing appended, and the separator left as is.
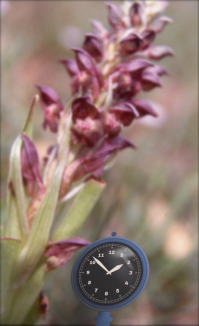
**1:52**
